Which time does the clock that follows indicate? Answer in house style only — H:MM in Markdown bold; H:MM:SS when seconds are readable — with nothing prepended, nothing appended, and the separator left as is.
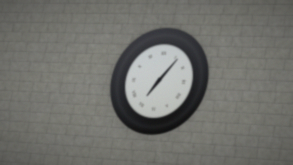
**7:06**
